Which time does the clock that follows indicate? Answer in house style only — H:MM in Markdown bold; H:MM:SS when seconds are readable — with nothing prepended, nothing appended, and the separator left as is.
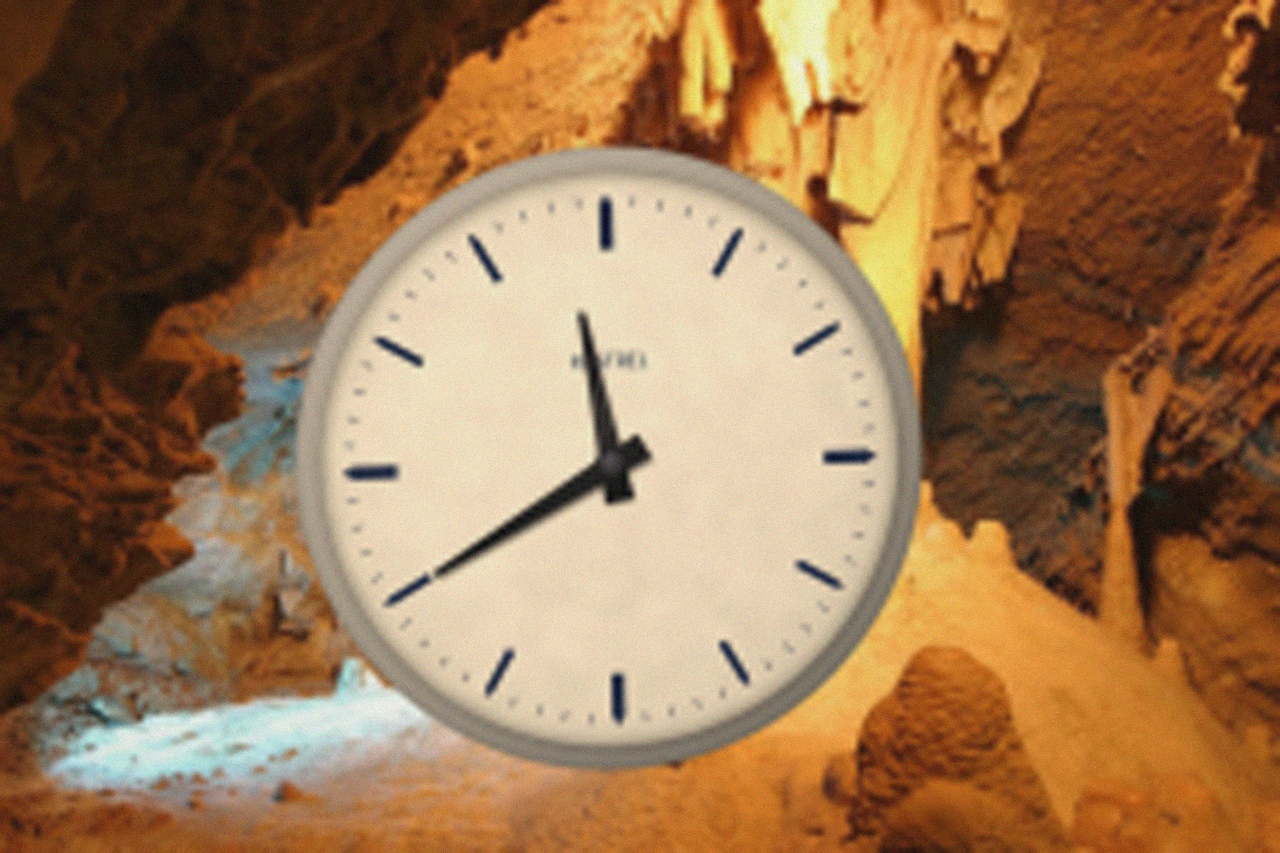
**11:40**
